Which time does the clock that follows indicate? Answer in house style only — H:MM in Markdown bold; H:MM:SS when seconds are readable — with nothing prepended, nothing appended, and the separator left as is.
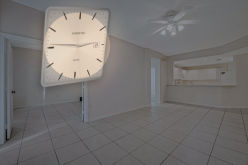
**2:46**
